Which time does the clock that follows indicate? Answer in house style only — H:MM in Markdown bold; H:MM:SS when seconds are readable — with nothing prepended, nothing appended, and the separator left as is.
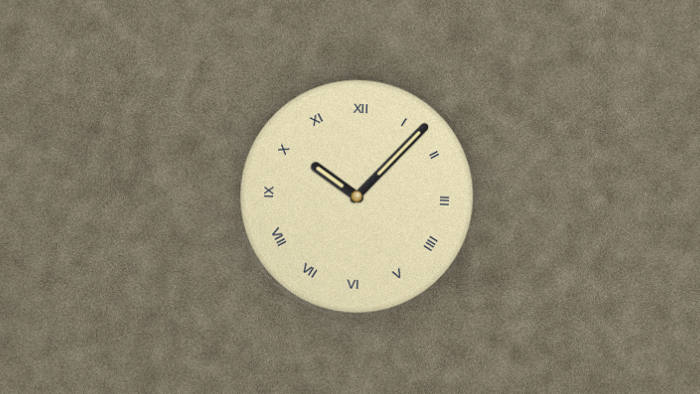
**10:07**
